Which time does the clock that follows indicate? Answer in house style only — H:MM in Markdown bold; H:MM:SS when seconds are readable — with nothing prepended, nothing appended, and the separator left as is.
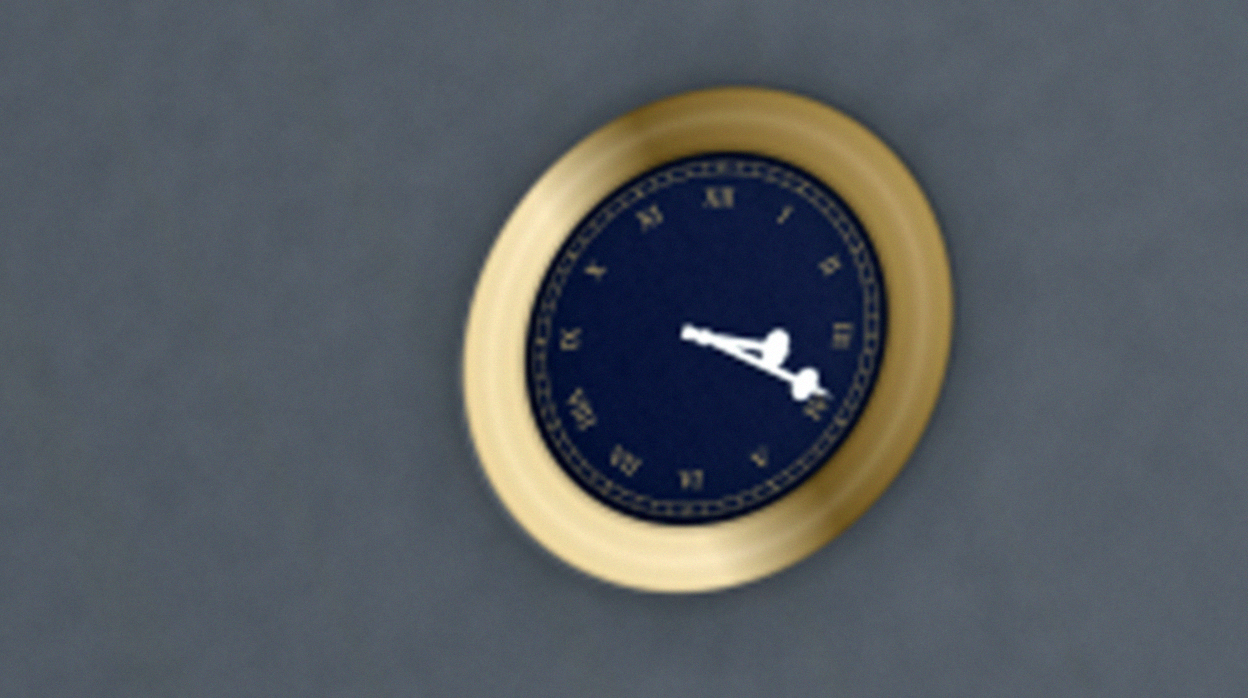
**3:19**
